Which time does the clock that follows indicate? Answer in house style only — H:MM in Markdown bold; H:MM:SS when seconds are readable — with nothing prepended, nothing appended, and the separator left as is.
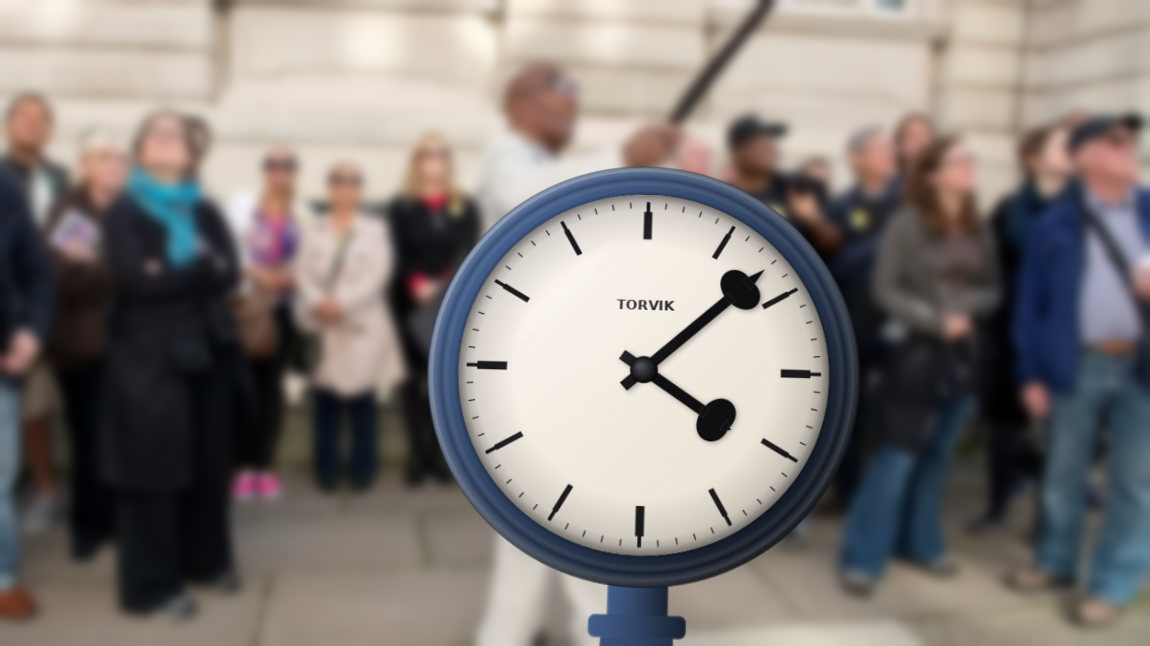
**4:08**
